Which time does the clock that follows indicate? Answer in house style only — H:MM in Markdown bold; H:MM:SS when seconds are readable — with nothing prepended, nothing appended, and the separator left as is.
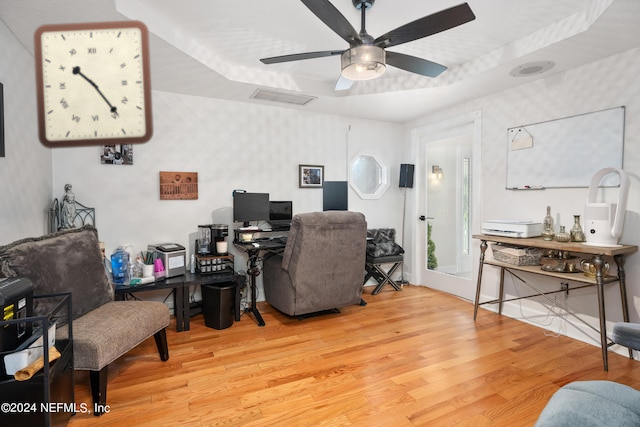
**10:24**
